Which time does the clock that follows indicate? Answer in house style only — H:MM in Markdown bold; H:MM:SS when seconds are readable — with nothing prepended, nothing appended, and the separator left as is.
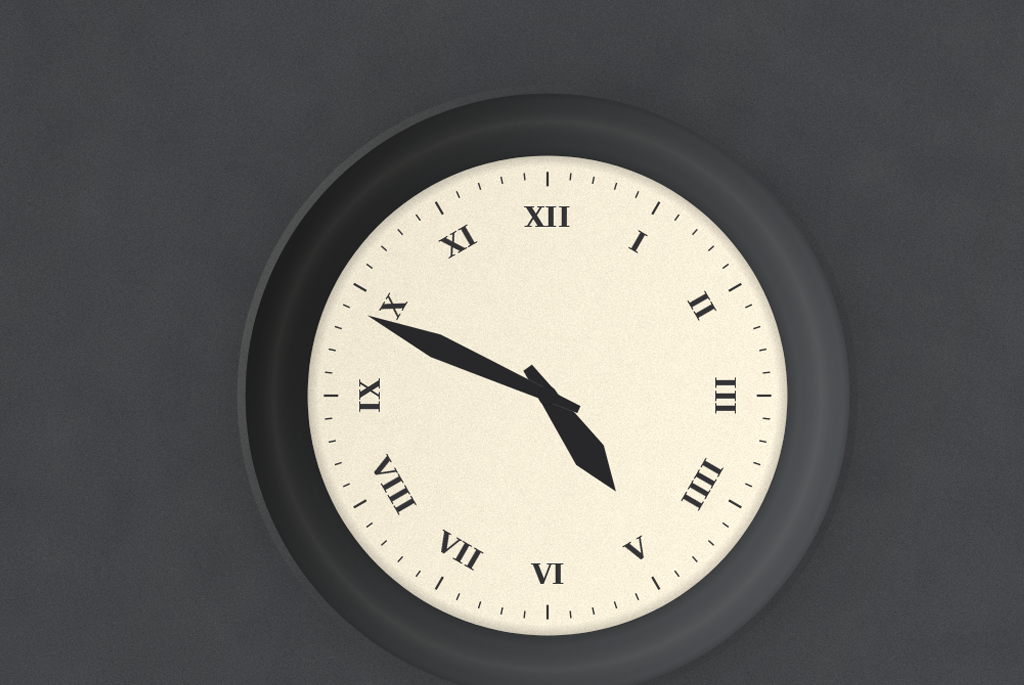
**4:49**
